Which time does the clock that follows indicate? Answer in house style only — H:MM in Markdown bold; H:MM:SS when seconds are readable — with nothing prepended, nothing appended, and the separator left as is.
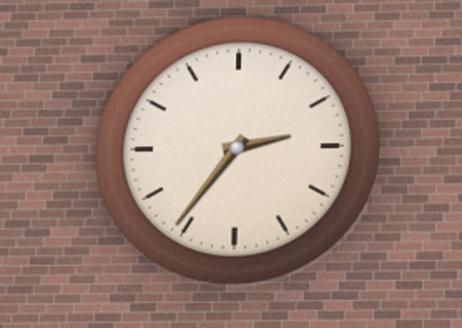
**2:36**
